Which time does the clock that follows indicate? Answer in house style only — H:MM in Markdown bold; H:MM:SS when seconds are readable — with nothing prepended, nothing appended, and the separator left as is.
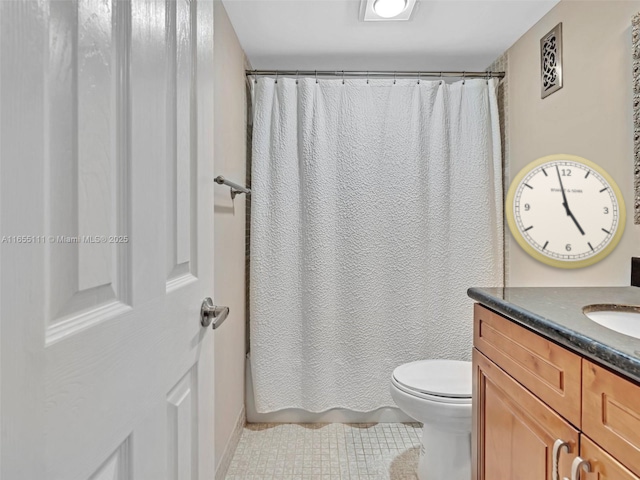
**4:58**
